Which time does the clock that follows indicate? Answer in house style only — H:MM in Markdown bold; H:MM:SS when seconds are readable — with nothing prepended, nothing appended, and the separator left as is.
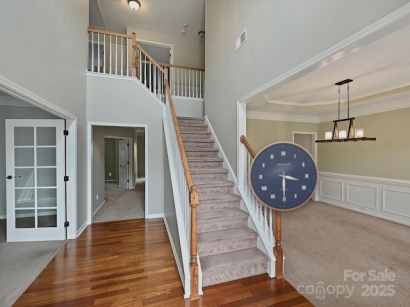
**3:30**
